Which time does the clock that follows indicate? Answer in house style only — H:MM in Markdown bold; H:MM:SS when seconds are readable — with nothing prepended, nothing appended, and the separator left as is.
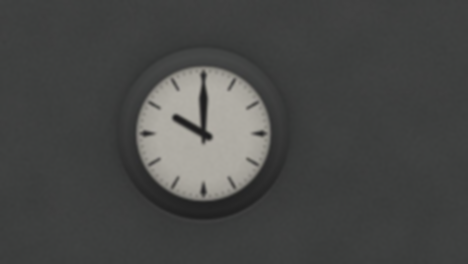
**10:00**
